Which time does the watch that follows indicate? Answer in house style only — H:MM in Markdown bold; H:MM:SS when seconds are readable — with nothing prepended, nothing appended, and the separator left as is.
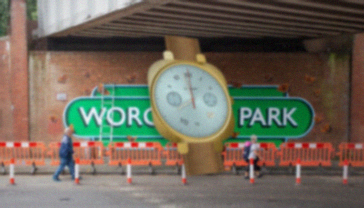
**7:58**
